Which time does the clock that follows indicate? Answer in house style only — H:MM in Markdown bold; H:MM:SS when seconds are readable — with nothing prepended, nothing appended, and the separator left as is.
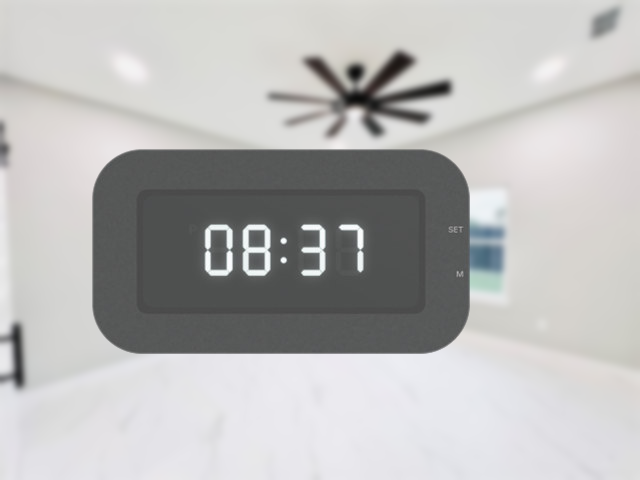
**8:37**
